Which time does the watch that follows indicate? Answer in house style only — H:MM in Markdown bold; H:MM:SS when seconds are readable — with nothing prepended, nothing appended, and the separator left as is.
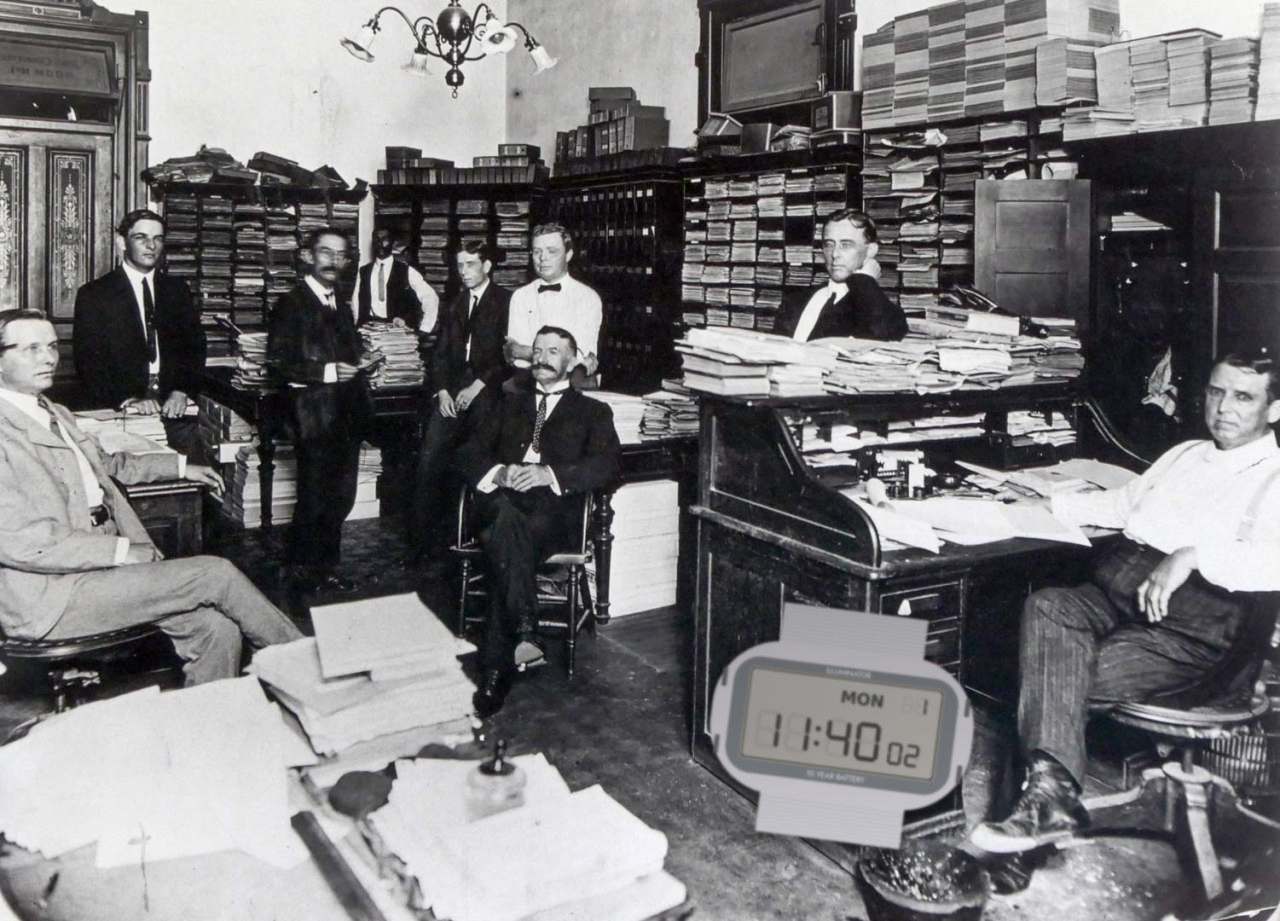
**11:40:02**
